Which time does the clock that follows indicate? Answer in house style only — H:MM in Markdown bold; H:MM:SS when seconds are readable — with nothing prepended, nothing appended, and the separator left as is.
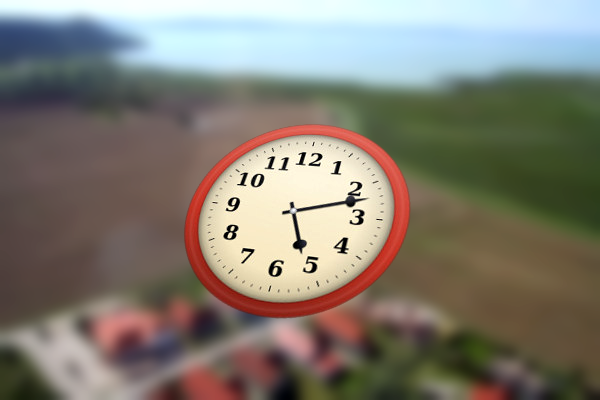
**5:12**
